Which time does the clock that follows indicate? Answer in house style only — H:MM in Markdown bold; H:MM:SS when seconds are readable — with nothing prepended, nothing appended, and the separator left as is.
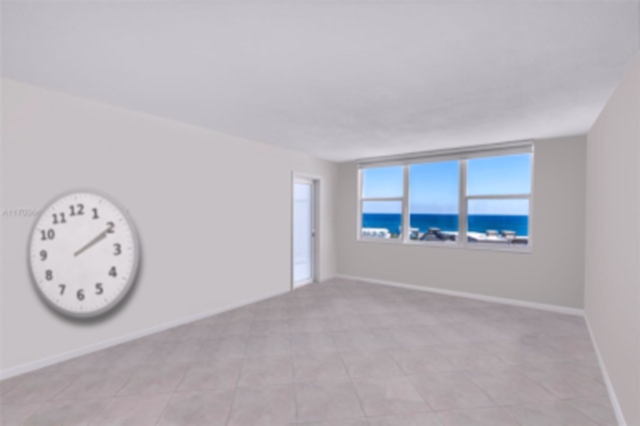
**2:10**
